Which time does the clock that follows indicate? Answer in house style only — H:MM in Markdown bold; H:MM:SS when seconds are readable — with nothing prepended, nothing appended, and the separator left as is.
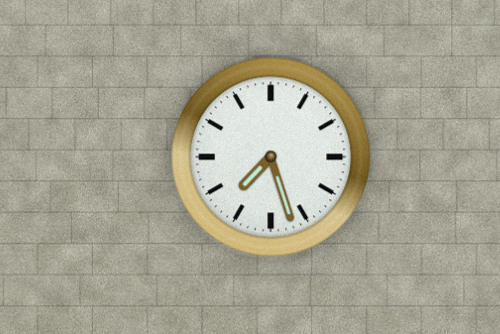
**7:27**
